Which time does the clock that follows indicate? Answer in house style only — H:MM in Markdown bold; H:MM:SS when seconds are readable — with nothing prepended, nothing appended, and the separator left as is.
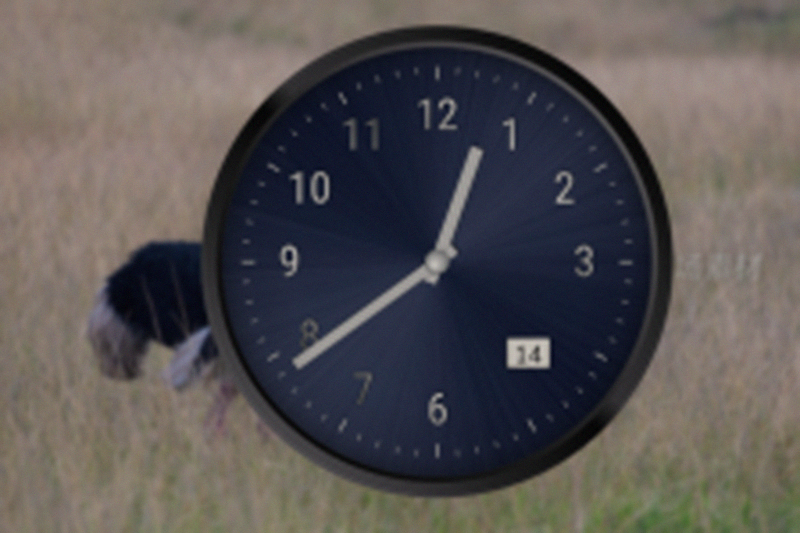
**12:39**
